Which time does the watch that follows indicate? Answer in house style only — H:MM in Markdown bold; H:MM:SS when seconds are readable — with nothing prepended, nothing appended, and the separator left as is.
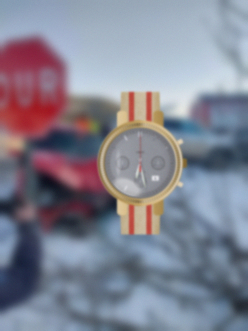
**6:28**
